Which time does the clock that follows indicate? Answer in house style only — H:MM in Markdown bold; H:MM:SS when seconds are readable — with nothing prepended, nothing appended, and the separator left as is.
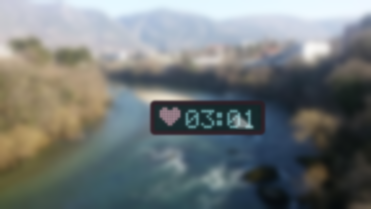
**3:01**
